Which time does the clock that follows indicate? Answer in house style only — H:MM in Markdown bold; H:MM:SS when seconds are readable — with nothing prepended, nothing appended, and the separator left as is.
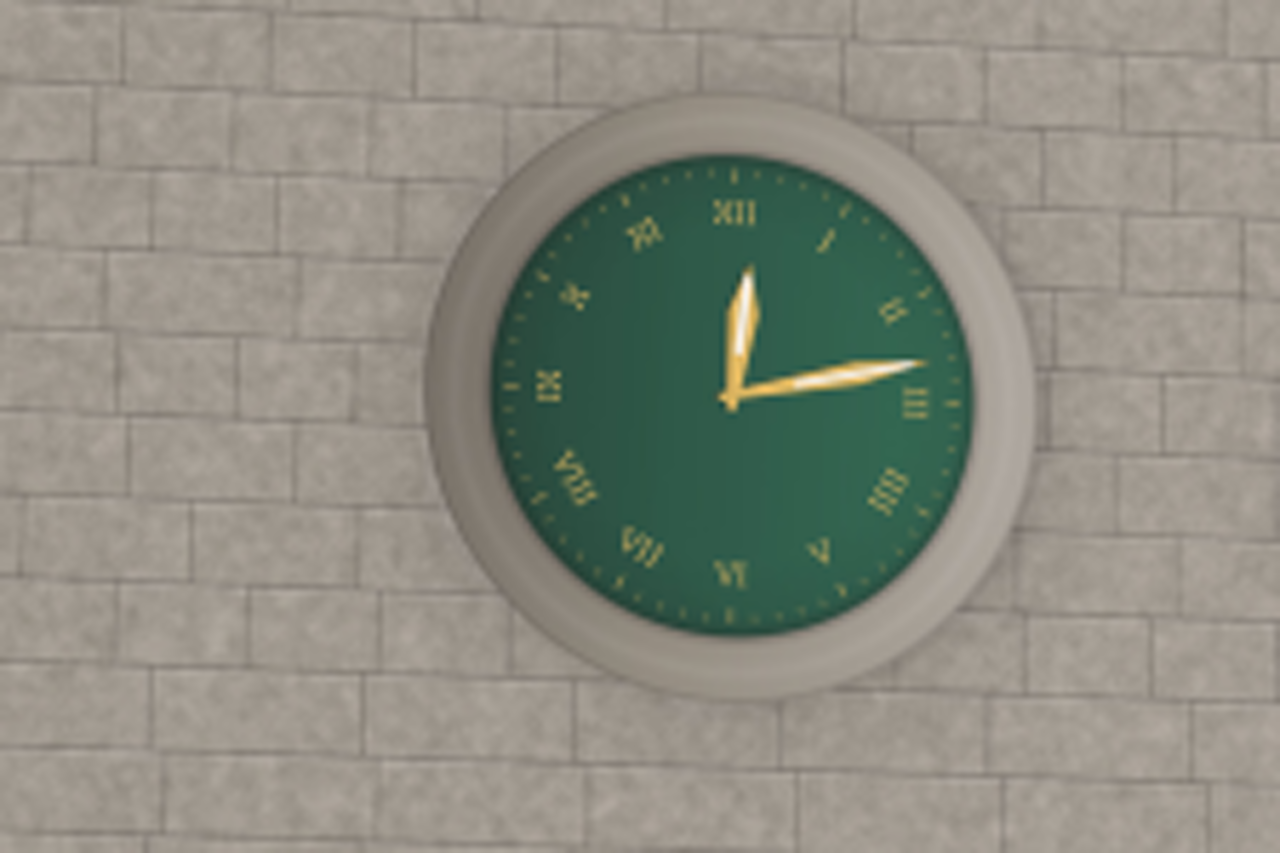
**12:13**
